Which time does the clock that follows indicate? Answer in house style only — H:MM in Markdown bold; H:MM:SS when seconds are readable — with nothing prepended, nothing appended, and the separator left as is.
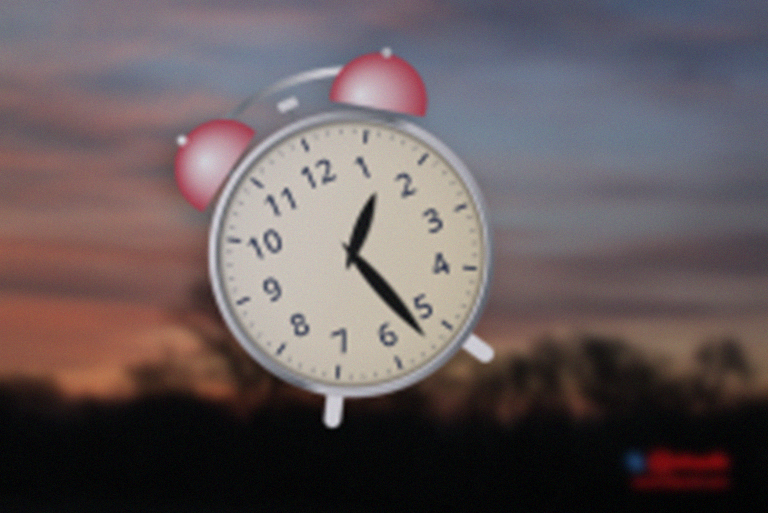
**1:27**
